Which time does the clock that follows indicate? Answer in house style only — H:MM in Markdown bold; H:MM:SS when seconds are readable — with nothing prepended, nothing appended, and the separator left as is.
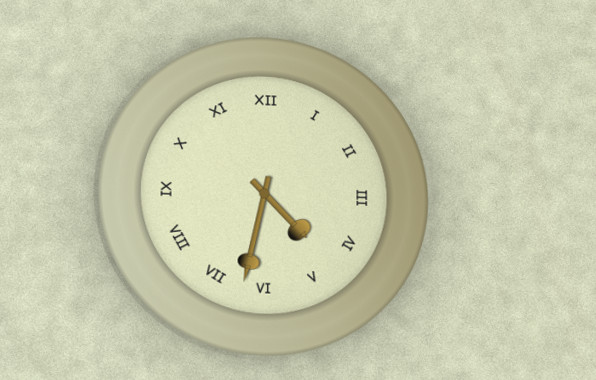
**4:32**
